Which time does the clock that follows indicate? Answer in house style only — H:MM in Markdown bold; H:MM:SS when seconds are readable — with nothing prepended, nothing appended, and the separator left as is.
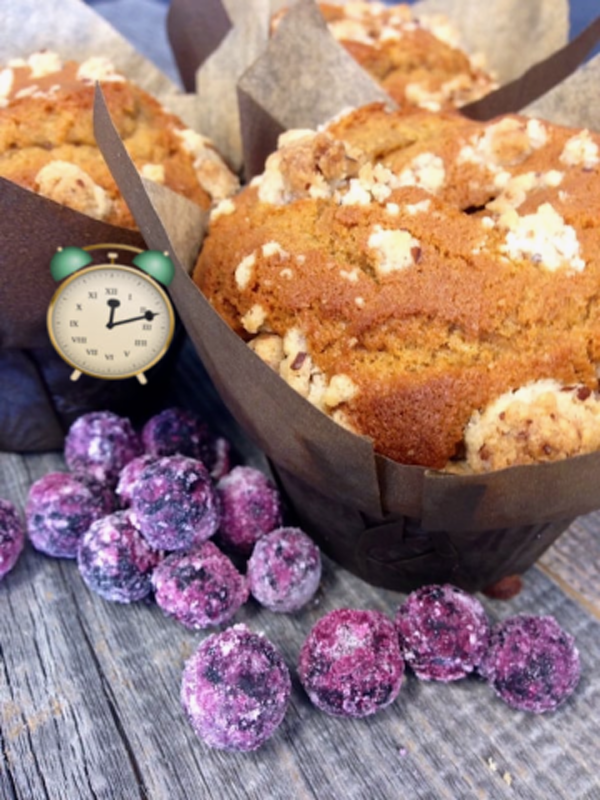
**12:12**
